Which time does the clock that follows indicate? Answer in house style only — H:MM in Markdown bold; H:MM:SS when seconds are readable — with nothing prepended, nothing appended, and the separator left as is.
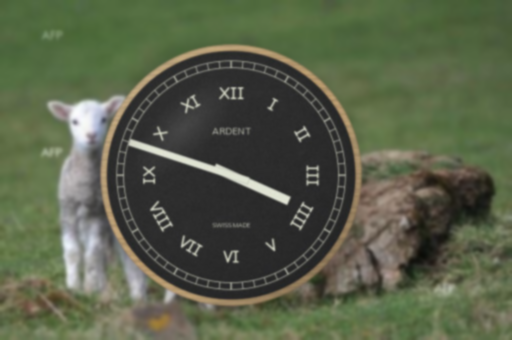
**3:48**
